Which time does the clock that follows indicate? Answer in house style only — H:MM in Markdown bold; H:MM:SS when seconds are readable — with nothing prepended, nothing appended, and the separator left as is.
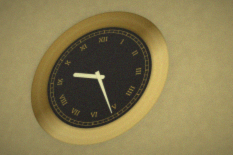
**9:26**
